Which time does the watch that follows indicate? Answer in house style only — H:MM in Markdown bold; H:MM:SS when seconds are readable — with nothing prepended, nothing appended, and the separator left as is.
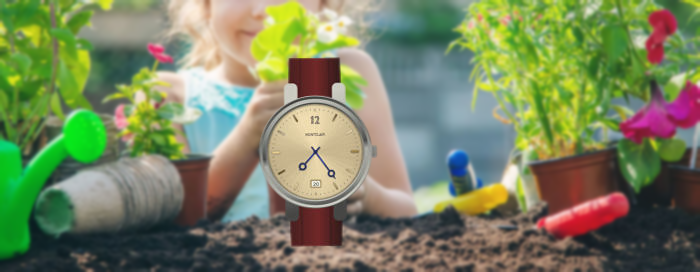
**7:24**
